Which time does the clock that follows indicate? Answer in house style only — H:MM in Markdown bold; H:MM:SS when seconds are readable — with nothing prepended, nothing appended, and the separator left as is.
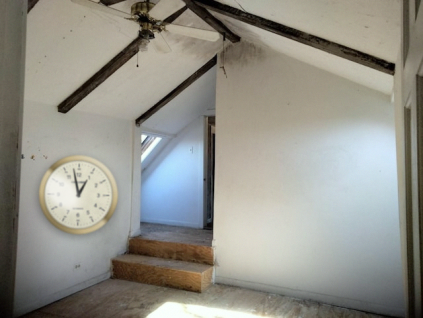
**12:58**
